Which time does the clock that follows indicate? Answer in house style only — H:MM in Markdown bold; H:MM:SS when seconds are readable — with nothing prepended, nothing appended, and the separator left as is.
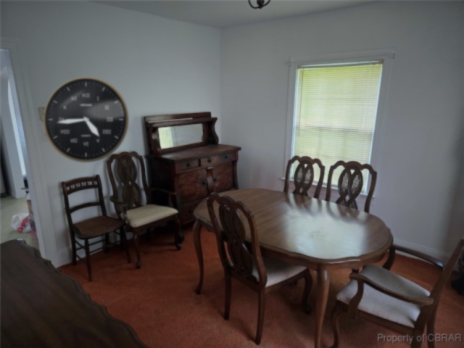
**4:44**
